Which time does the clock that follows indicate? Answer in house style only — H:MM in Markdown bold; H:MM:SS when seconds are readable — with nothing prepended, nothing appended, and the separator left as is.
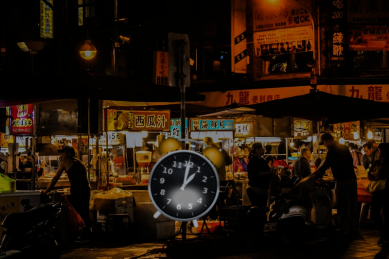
**1:00**
